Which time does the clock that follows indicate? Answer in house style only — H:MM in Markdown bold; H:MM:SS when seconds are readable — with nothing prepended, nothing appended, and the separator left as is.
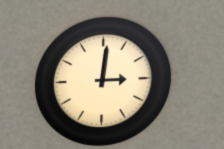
**3:01**
